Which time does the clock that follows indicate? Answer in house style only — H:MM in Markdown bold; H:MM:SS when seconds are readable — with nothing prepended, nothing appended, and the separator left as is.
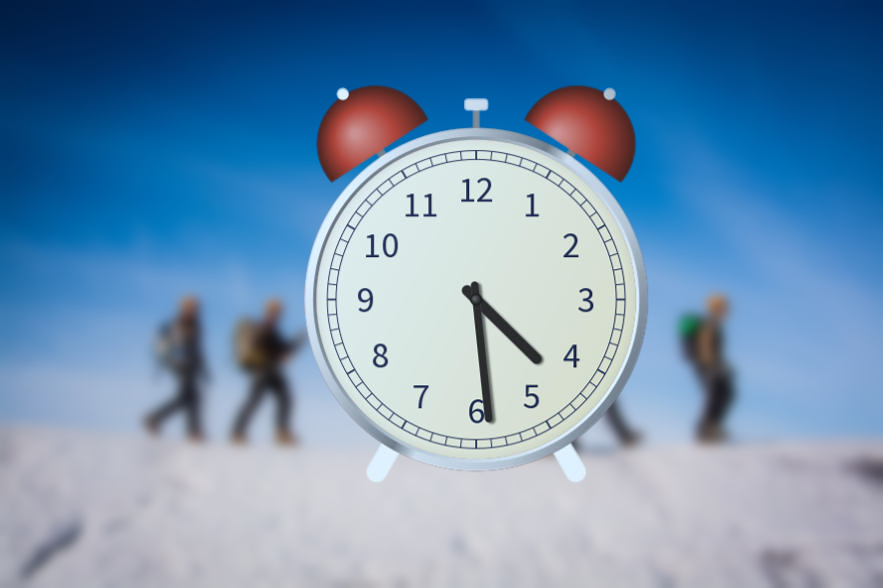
**4:29**
